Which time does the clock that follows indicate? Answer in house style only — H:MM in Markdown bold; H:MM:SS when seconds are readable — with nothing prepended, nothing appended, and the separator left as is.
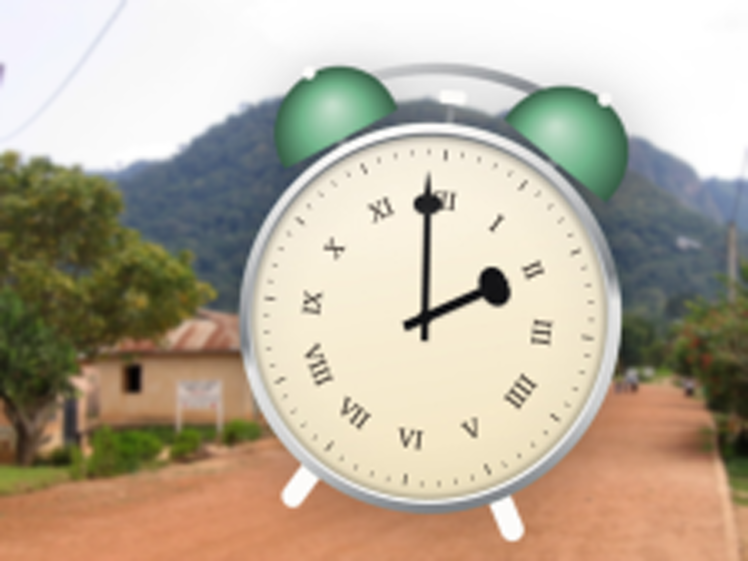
**1:59**
